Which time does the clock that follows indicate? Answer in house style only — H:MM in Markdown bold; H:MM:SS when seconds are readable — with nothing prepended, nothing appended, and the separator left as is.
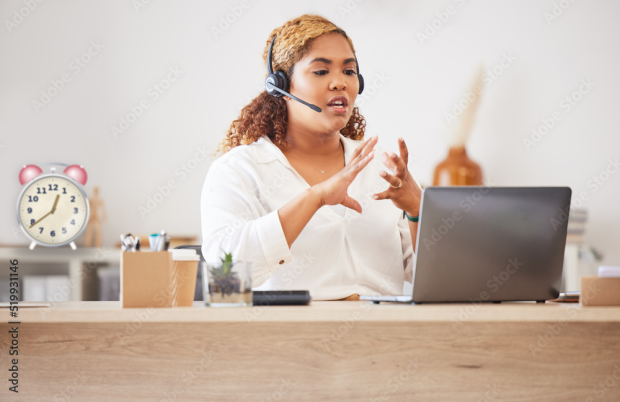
**12:39**
